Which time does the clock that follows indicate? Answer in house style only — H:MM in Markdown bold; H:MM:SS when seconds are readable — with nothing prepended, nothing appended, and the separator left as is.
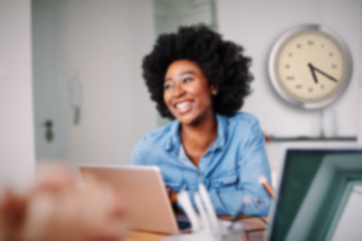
**5:20**
